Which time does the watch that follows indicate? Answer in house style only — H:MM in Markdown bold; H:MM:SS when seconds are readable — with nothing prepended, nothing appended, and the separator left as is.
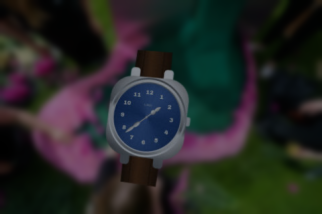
**1:38**
